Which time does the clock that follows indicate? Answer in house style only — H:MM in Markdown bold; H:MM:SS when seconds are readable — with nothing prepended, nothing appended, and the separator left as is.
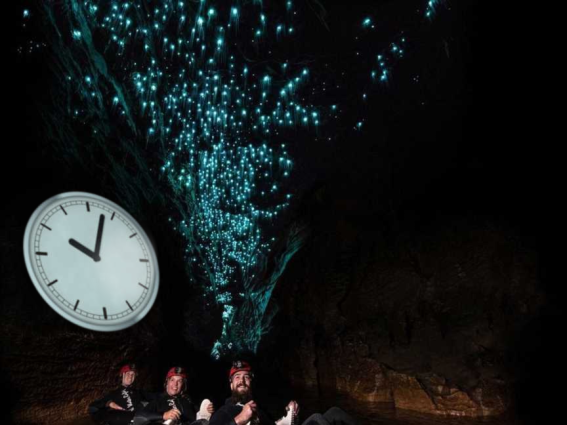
**10:03**
